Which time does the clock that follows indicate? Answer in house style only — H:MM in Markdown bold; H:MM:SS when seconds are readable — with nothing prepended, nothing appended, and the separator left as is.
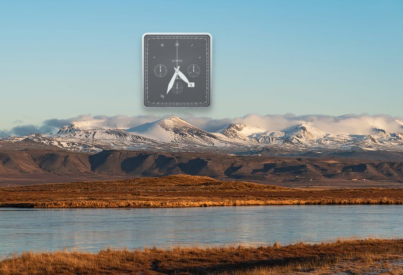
**4:34**
